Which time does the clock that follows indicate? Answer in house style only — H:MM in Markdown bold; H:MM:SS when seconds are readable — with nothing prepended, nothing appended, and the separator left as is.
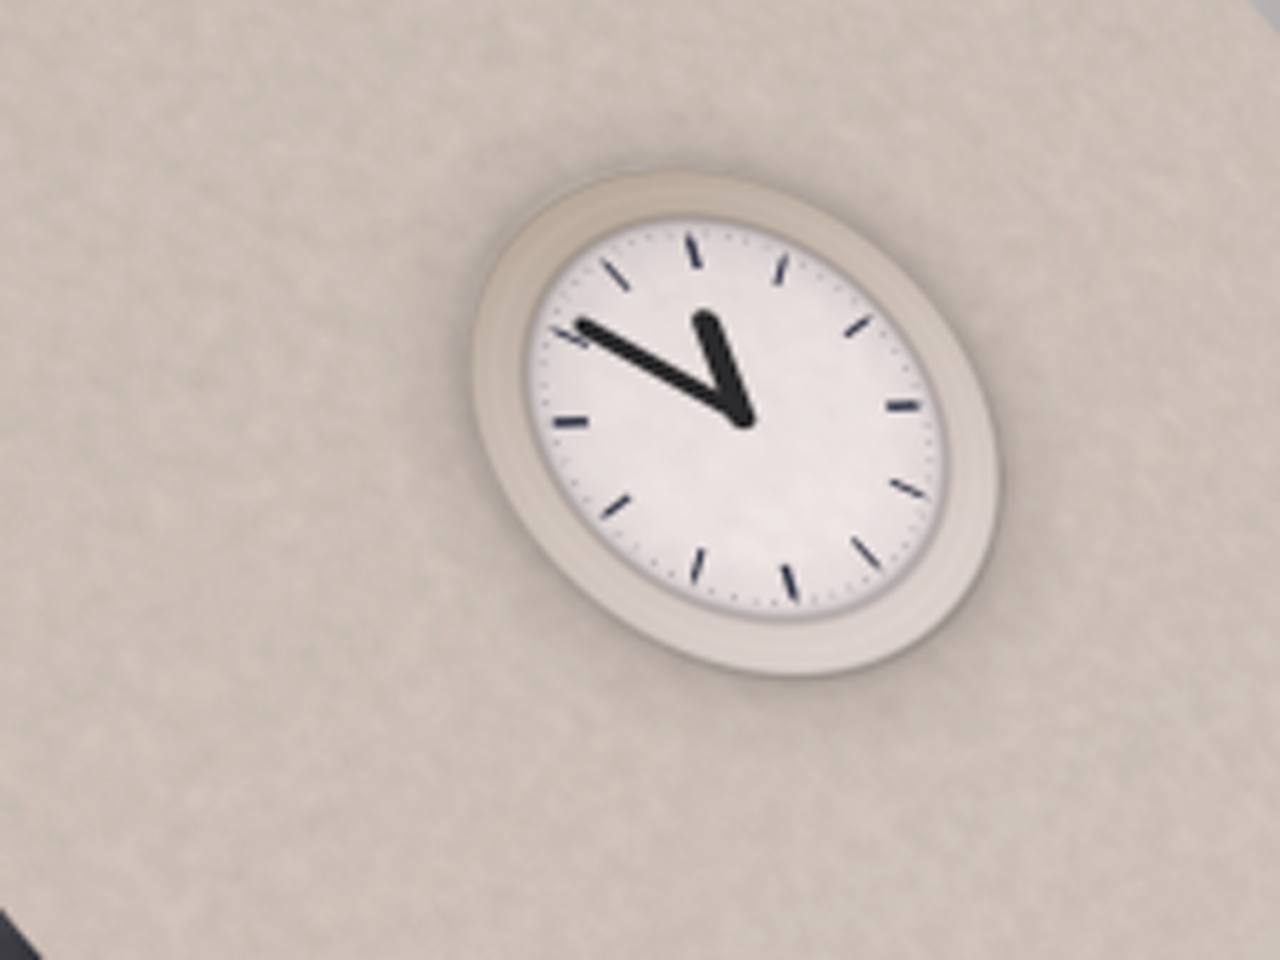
**11:51**
